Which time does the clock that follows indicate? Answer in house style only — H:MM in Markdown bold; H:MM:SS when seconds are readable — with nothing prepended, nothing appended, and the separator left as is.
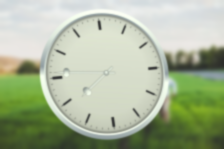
**7:46**
